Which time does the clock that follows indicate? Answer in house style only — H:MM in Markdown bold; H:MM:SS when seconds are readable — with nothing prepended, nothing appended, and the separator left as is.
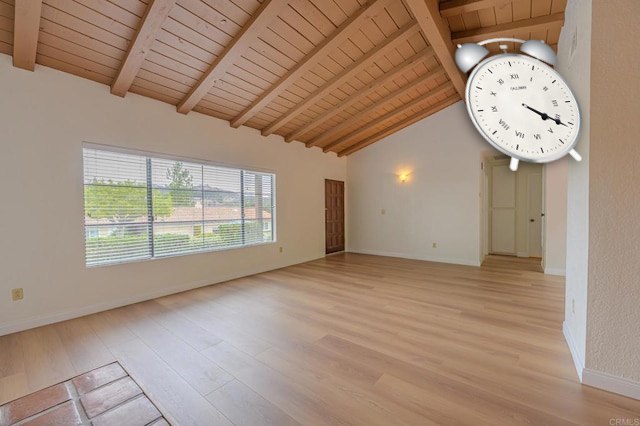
**4:21**
